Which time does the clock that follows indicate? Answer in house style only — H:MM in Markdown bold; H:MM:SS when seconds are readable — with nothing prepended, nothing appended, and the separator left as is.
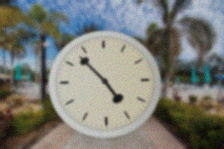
**4:53**
